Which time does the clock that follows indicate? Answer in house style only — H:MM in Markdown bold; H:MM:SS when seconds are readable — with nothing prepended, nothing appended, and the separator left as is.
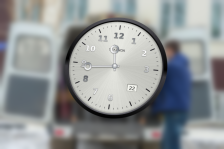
**11:44**
